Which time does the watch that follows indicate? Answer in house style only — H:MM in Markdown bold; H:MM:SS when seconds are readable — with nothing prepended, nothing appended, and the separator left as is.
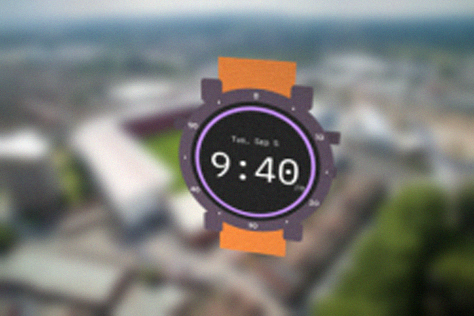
**9:40**
